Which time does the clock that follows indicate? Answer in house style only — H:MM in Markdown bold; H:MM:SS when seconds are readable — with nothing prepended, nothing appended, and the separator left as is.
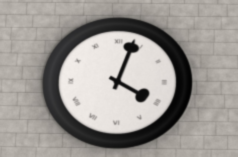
**4:03**
